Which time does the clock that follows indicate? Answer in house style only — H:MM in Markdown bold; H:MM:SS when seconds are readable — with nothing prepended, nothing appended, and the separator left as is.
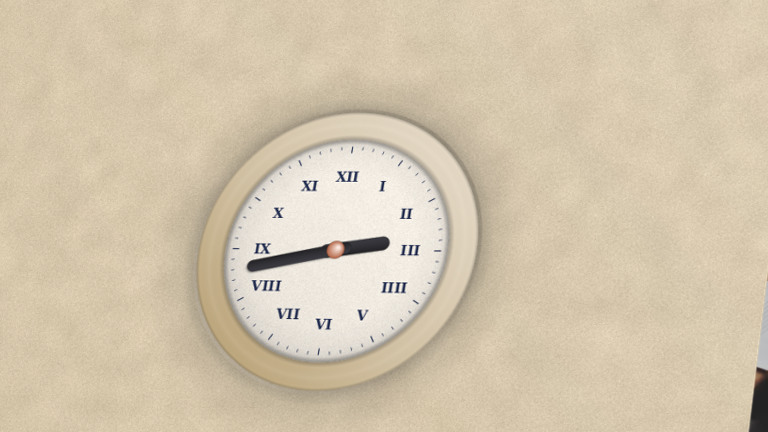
**2:43**
